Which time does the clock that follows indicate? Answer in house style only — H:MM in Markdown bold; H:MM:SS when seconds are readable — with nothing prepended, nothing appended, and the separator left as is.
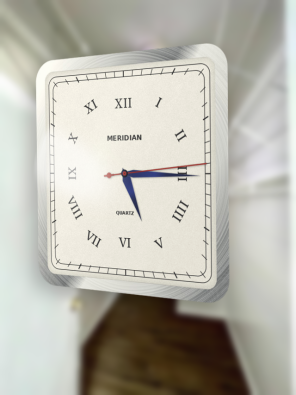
**5:15:14**
